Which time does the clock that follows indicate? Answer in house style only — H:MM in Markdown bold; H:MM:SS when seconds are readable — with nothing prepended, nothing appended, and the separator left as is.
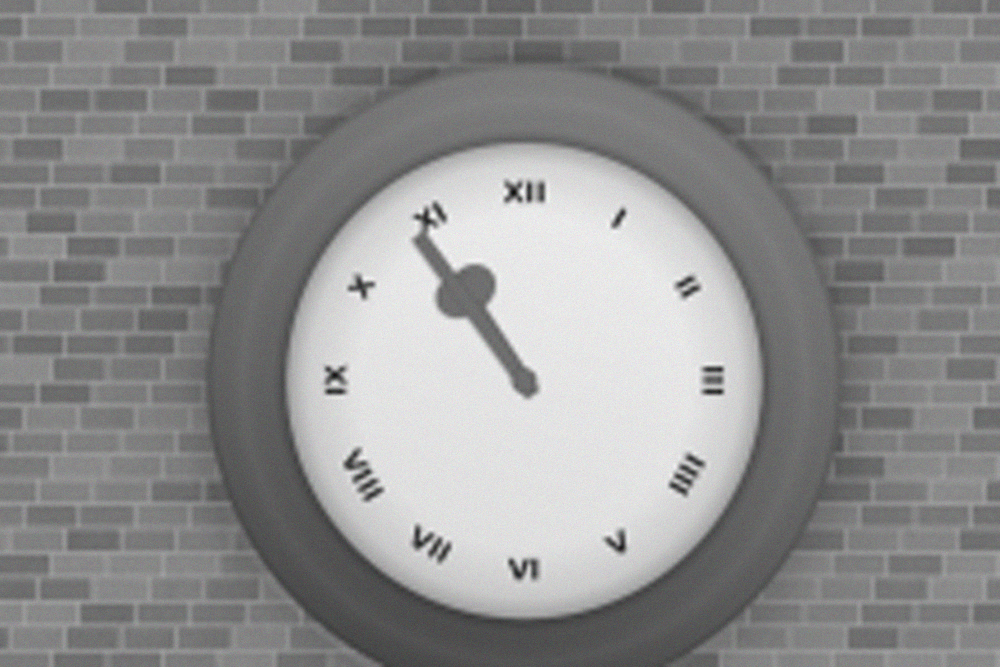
**10:54**
